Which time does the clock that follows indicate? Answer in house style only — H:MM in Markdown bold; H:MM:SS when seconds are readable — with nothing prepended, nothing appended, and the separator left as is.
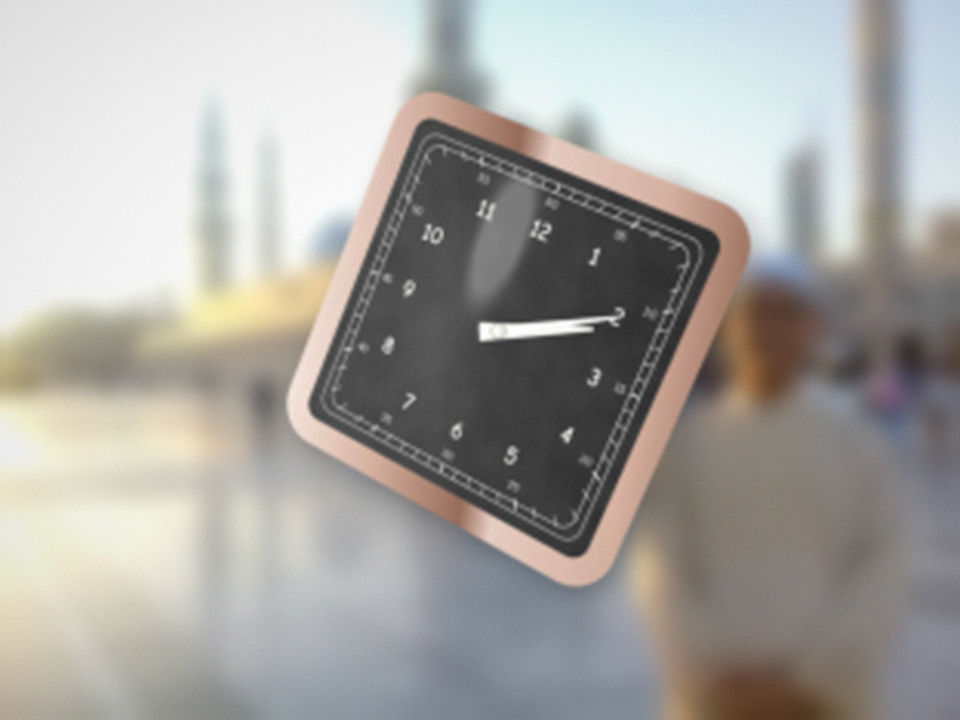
**2:10**
